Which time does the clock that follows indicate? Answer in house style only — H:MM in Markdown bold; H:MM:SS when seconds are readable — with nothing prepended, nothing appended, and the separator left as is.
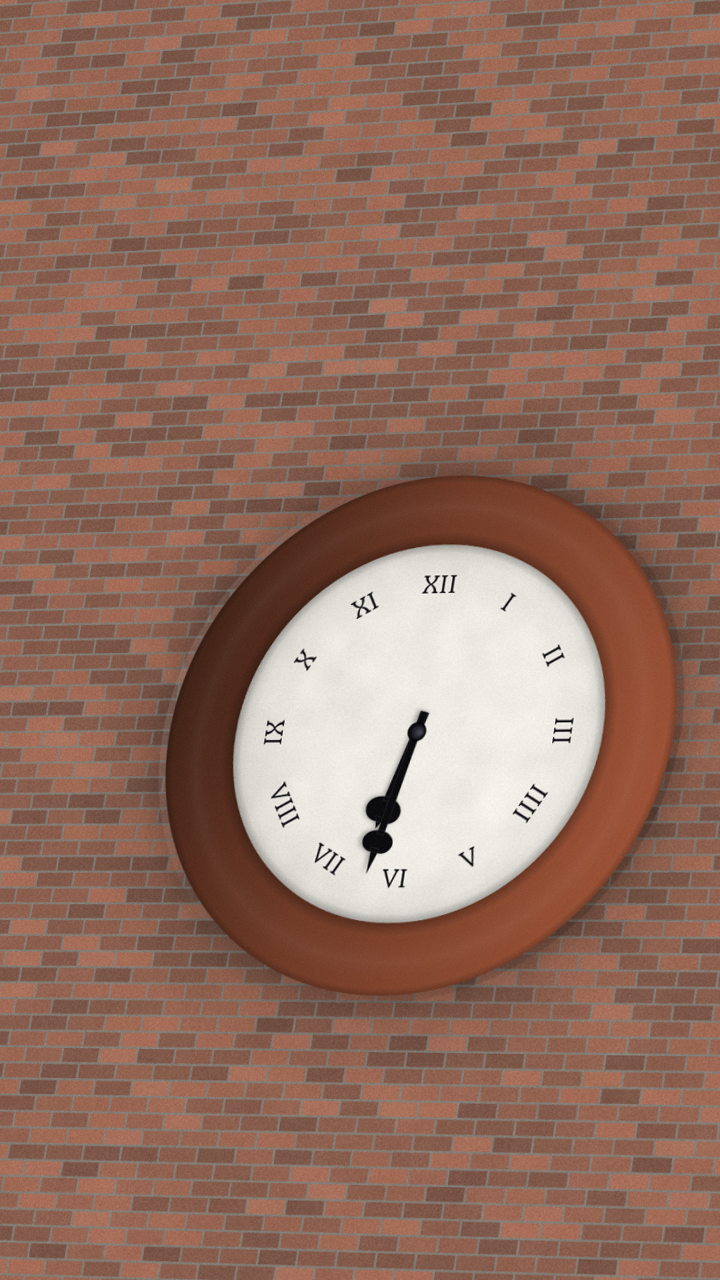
**6:32**
